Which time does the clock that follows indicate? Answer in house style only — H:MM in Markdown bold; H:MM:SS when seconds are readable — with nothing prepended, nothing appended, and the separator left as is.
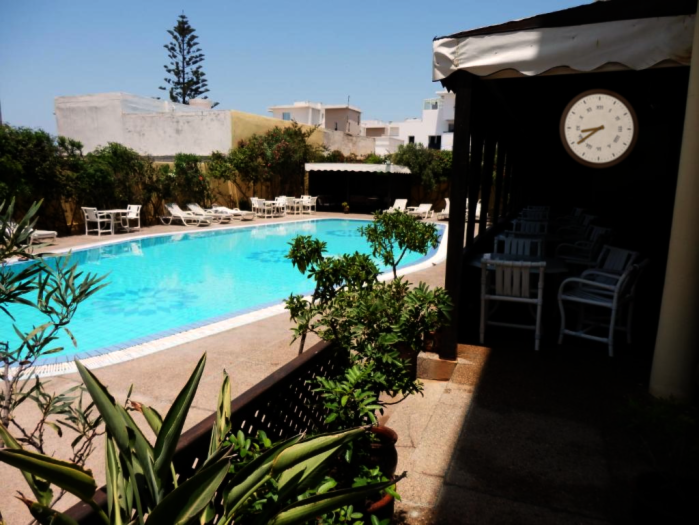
**8:39**
